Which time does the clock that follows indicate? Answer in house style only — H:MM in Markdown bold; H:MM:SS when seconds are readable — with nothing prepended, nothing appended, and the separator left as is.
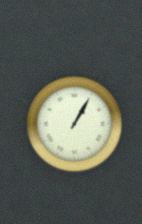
**1:05**
